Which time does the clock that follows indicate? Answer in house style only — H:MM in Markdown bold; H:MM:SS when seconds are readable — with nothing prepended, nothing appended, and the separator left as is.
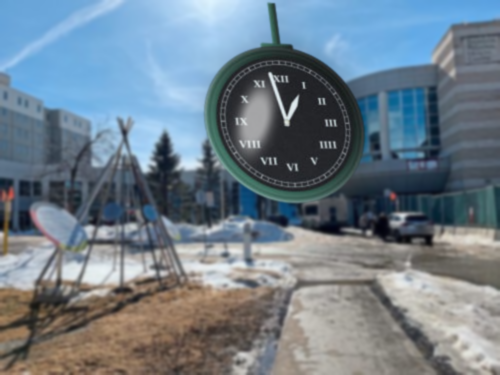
**12:58**
